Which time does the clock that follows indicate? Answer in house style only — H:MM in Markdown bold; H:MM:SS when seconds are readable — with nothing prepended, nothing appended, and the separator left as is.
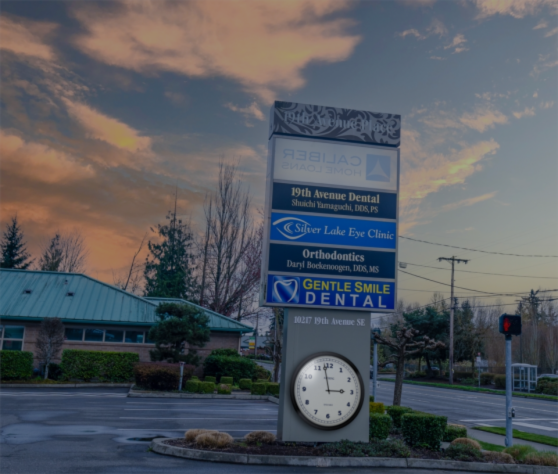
**2:58**
